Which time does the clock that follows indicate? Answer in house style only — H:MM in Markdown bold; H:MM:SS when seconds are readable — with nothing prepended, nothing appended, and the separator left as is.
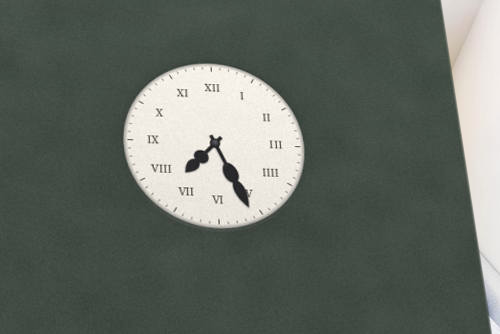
**7:26**
